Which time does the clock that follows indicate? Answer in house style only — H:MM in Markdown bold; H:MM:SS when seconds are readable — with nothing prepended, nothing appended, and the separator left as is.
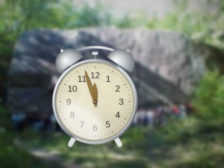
**11:57**
